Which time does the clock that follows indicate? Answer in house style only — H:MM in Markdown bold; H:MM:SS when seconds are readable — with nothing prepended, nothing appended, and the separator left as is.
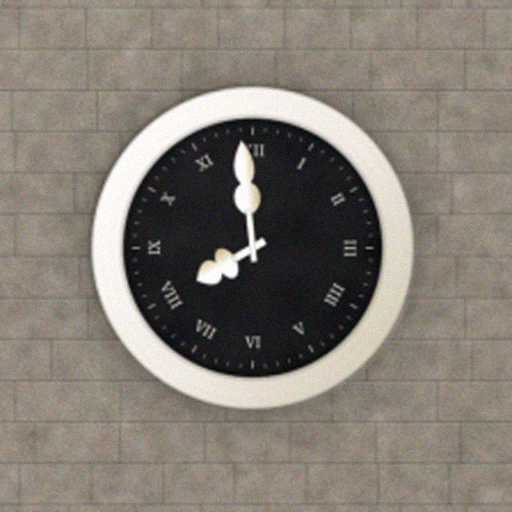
**7:59**
